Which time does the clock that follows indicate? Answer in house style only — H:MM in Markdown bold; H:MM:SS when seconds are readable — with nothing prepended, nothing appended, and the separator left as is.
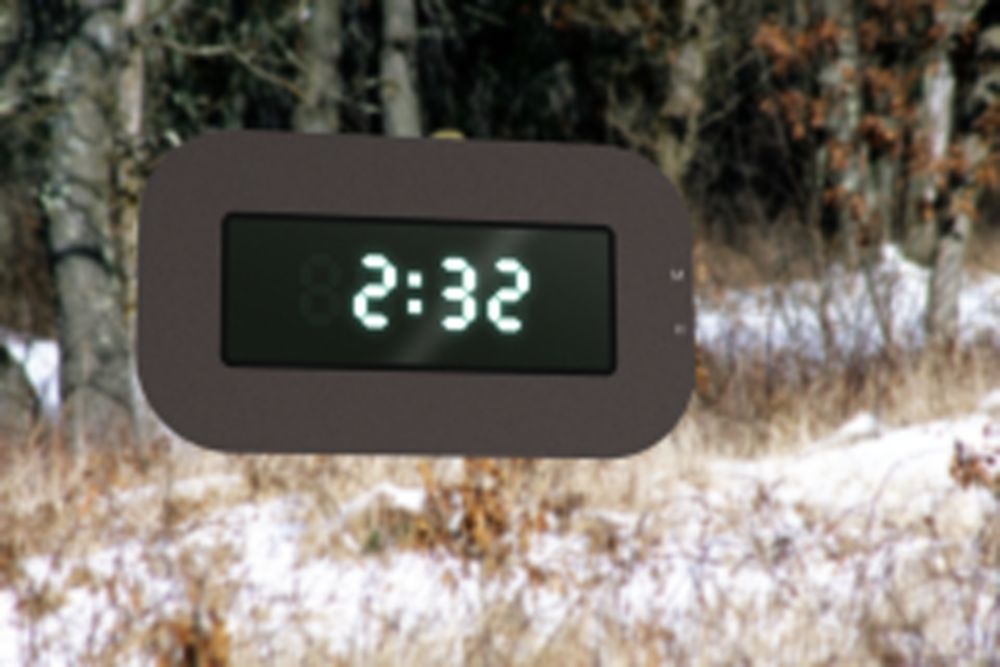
**2:32**
